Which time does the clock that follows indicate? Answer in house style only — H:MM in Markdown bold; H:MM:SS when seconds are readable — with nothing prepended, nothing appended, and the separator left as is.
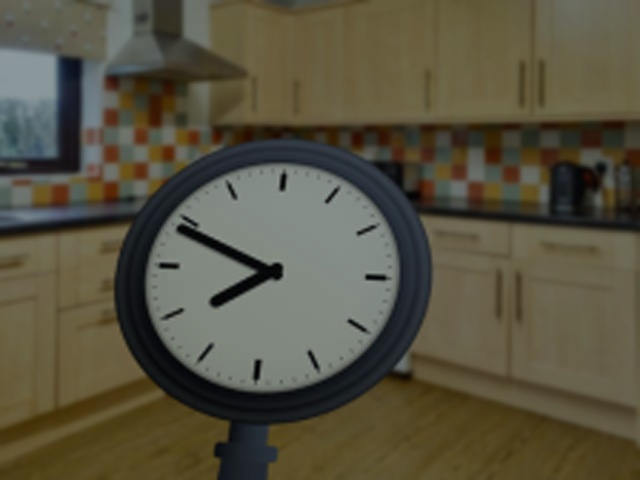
**7:49**
